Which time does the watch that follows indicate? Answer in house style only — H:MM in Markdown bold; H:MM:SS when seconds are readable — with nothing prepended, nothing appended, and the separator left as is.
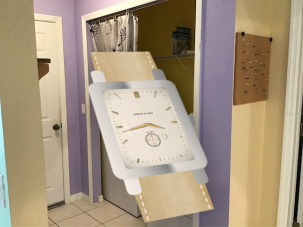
**3:43**
